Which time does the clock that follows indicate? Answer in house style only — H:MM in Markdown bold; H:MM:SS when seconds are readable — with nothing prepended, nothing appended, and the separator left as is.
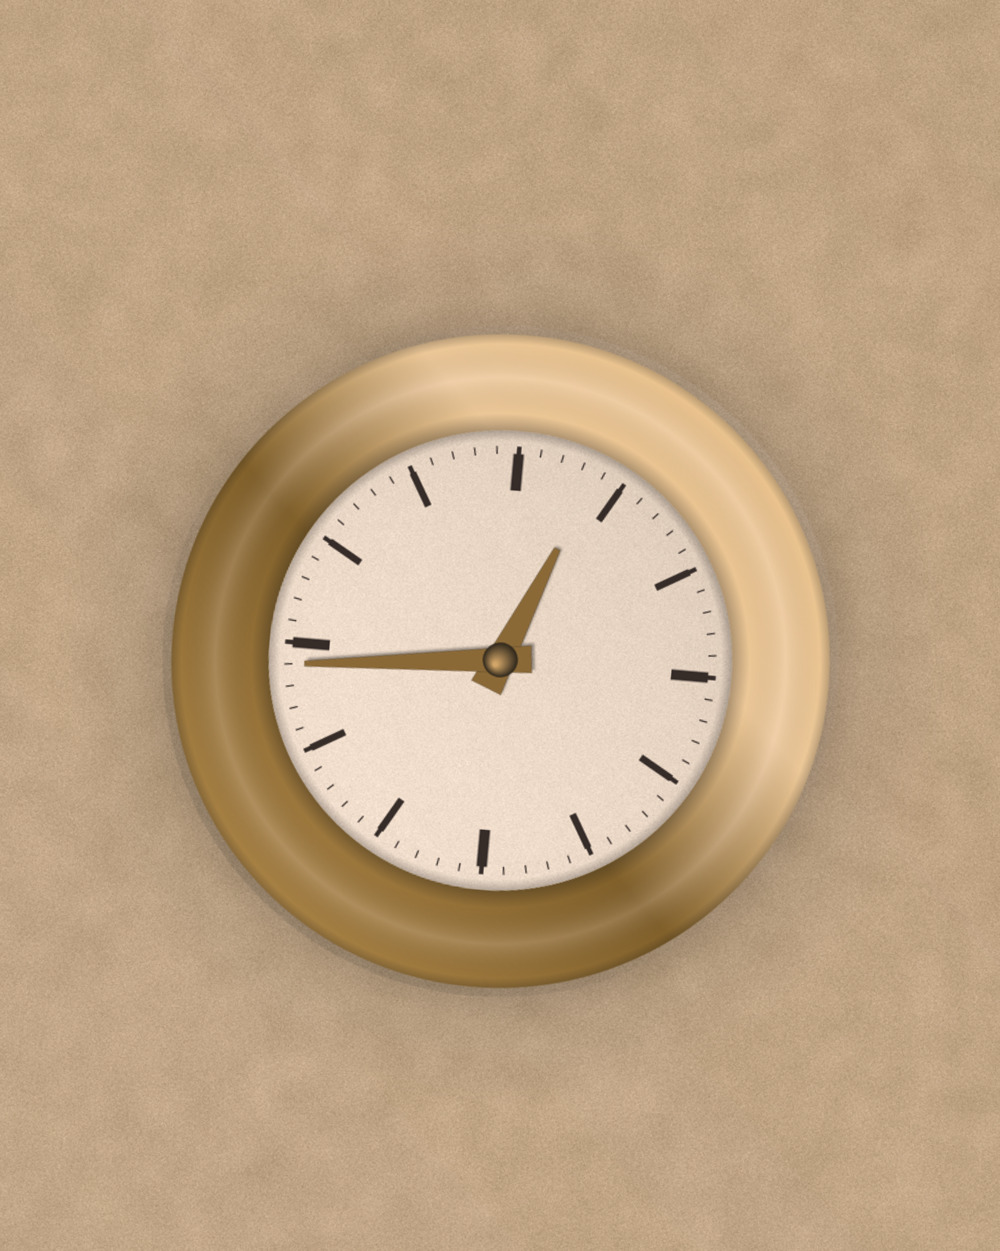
**12:44**
